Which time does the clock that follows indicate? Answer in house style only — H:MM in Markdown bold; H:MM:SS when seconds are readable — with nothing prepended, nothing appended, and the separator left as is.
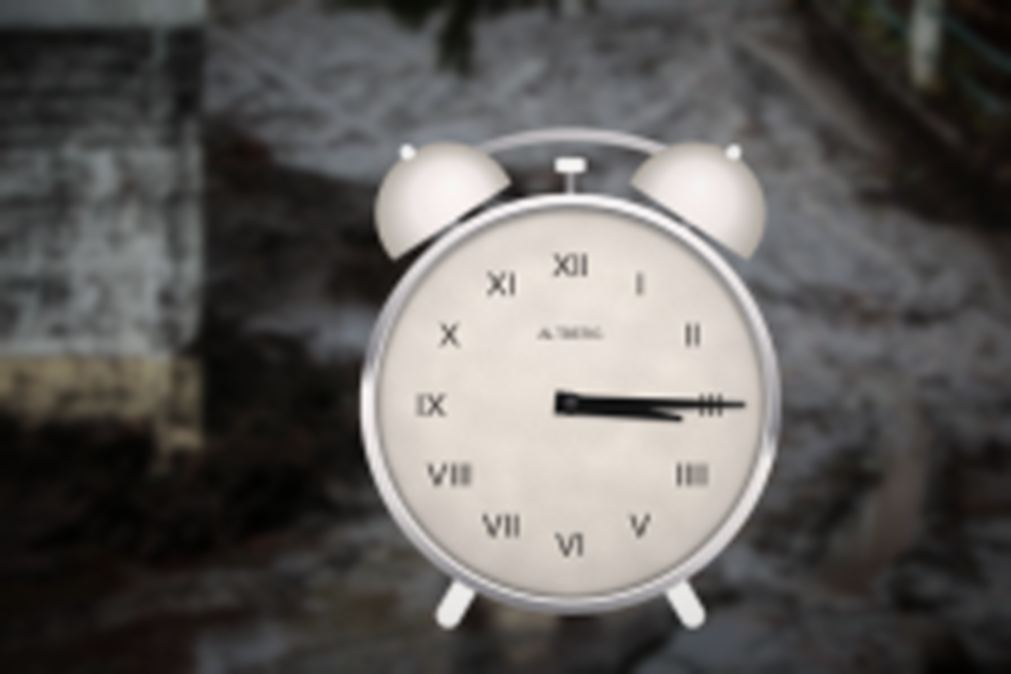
**3:15**
